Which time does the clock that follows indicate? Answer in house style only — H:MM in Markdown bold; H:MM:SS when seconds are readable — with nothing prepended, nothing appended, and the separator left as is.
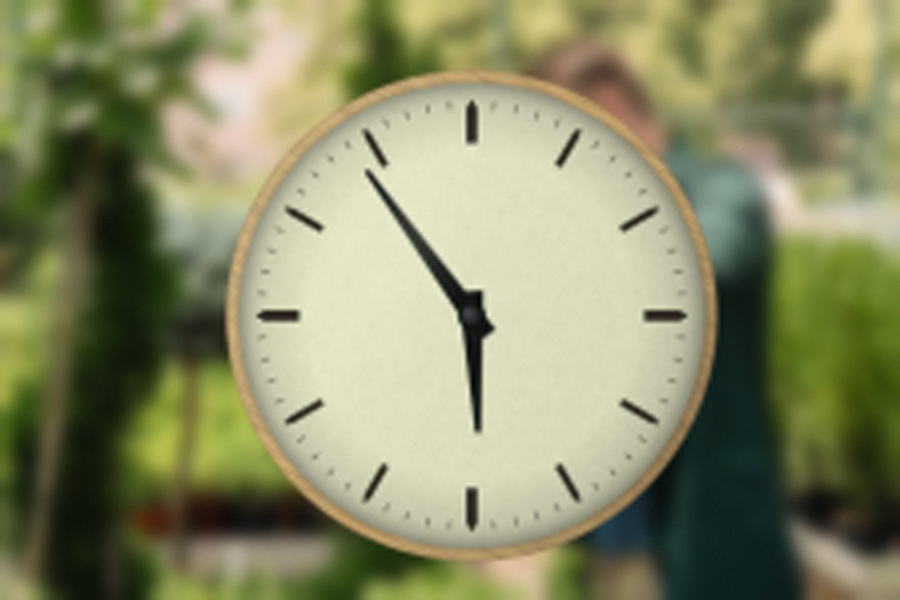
**5:54**
